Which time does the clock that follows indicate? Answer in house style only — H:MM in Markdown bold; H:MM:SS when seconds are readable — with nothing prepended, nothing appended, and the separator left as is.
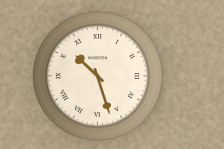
**10:27**
